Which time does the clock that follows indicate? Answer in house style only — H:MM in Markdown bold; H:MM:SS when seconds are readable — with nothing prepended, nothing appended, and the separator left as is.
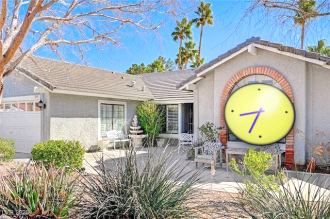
**8:34**
